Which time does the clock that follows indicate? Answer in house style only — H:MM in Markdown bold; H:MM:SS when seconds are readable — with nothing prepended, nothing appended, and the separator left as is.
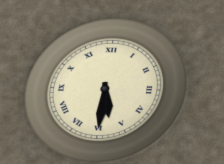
**5:30**
